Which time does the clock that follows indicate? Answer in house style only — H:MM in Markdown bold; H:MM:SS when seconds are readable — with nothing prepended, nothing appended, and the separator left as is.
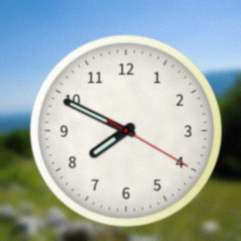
**7:49:20**
